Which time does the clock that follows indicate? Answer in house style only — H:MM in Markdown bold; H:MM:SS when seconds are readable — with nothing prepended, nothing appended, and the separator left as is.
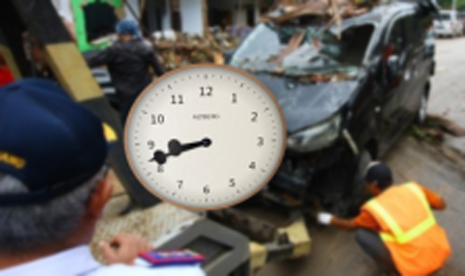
**8:42**
